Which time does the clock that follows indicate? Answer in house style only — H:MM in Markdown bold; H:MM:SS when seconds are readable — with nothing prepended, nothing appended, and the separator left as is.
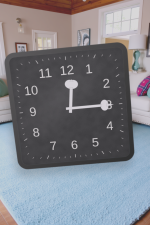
**12:15**
